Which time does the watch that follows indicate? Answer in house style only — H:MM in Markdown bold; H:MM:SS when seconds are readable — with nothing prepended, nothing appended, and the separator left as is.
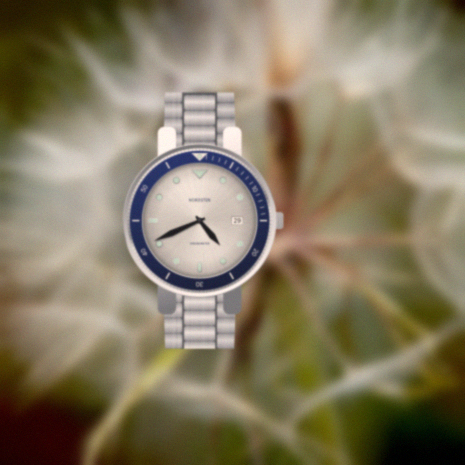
**4:41**
